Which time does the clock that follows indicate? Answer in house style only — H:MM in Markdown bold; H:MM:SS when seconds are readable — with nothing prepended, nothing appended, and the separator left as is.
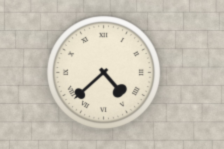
**4:38**
